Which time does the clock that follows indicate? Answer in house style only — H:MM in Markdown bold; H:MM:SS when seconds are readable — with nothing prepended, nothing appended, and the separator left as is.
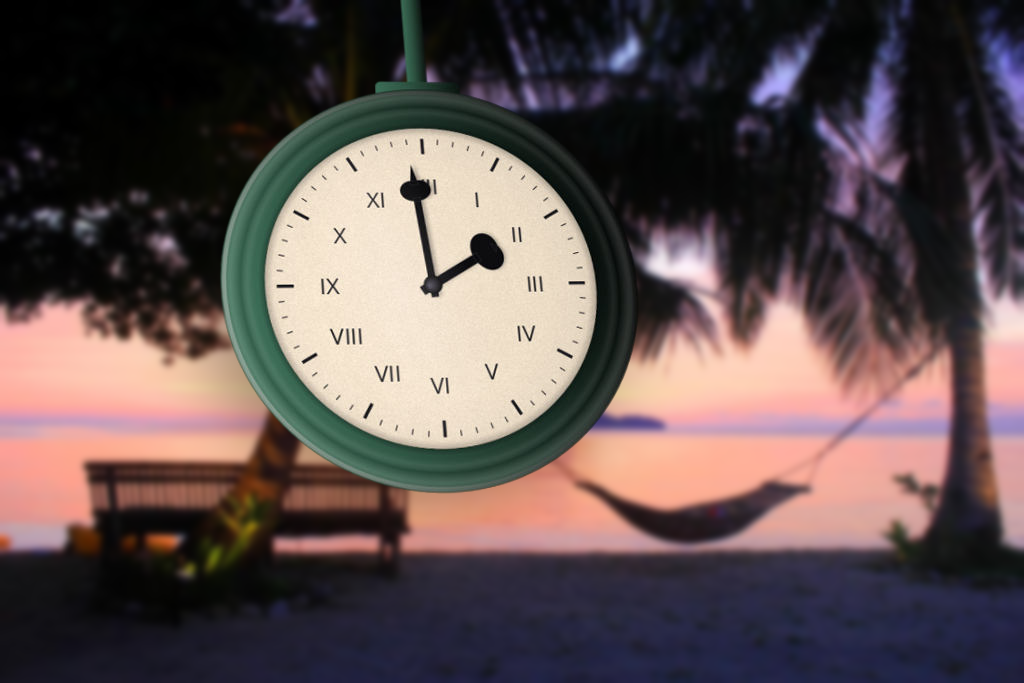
**1:59**
